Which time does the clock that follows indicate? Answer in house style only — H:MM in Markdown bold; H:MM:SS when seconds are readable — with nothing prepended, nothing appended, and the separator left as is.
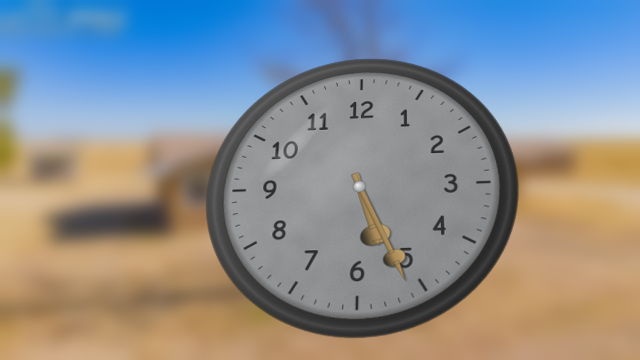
**5:26**
